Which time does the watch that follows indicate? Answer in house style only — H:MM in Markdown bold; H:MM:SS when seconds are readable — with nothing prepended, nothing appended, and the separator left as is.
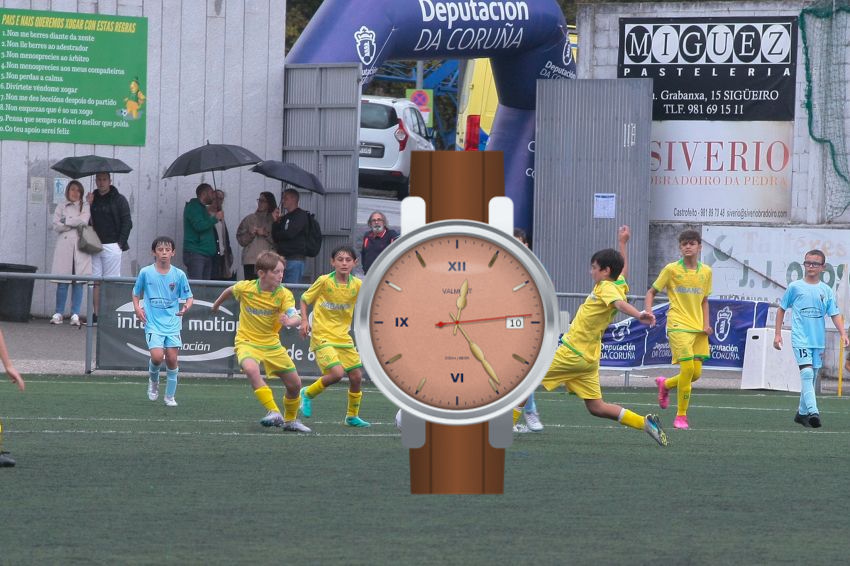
**12:24:14**
